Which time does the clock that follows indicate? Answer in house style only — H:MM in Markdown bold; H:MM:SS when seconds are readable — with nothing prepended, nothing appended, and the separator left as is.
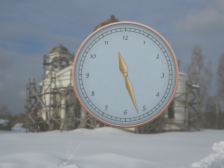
**11:27**
